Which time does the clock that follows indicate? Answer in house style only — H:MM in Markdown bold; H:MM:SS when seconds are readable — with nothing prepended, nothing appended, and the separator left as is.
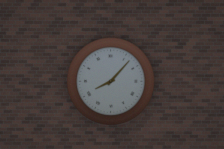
**8:07**
